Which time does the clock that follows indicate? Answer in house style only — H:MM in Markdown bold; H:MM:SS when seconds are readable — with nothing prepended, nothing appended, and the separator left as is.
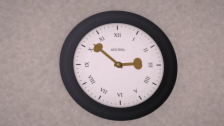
**2:52**
